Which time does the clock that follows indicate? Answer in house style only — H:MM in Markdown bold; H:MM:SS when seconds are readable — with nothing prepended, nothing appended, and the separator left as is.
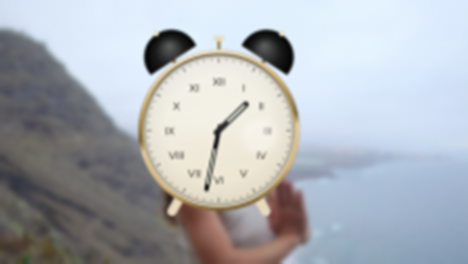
**1:32**
